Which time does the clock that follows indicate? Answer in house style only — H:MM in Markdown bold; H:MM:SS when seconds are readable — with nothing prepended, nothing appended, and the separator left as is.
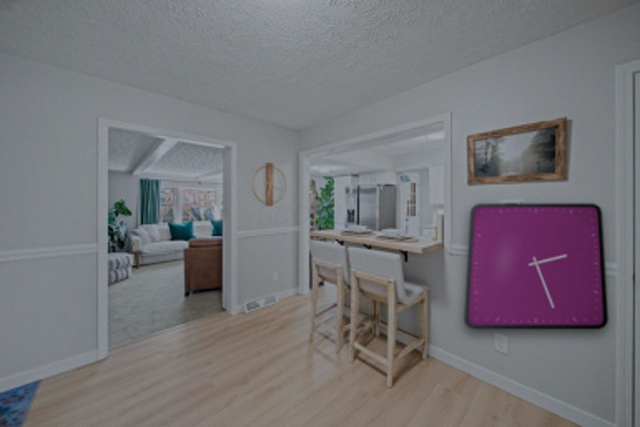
**2:27**
